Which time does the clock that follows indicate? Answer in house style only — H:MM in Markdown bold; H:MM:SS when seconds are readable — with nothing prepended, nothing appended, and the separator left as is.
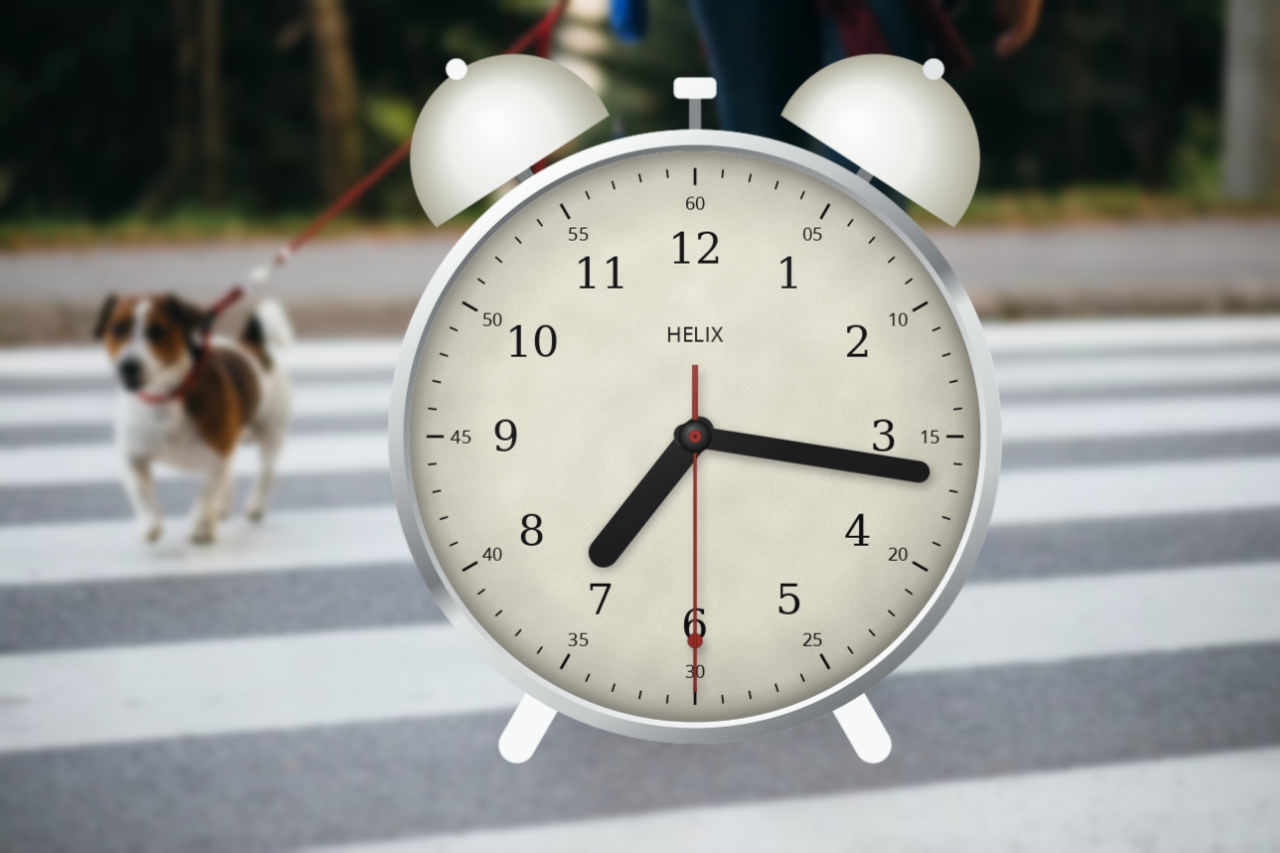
**7:16:30**
